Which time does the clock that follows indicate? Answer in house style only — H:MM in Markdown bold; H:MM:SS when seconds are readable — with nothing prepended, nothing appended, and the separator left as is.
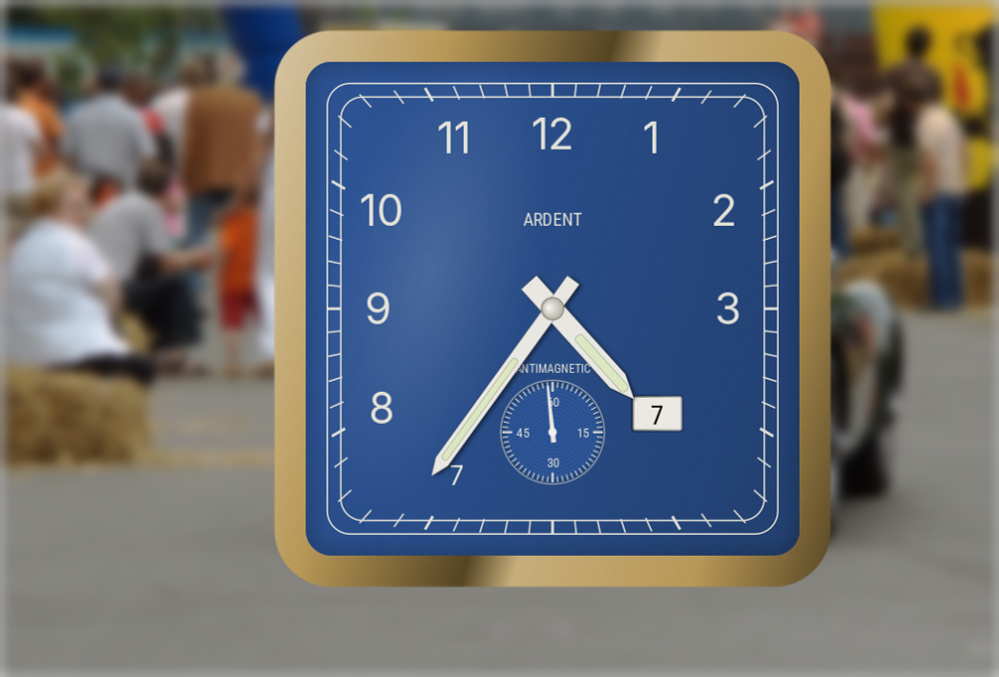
**4:35:59**
